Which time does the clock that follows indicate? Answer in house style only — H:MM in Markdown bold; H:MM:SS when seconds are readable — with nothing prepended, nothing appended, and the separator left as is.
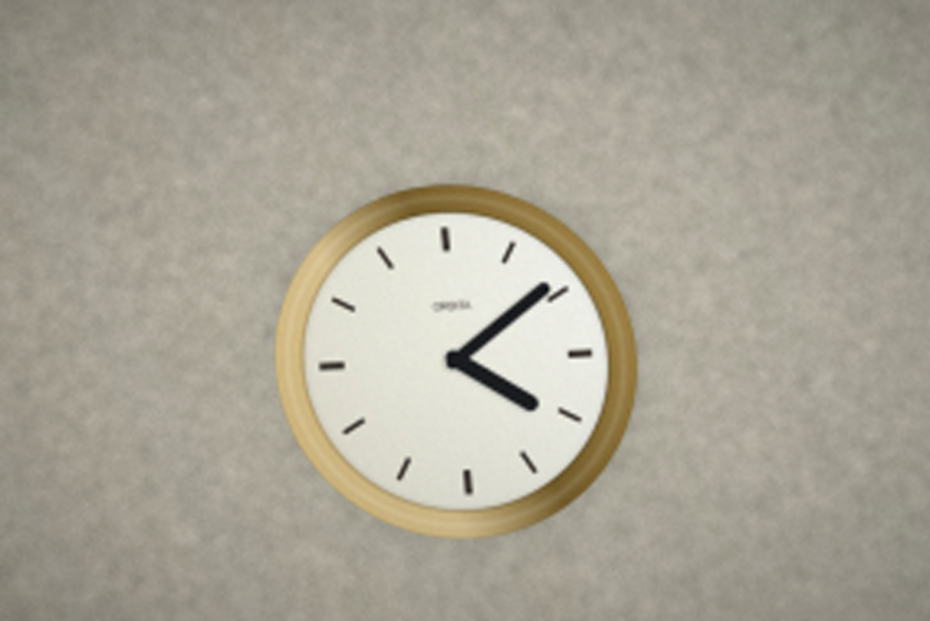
**4:09**
